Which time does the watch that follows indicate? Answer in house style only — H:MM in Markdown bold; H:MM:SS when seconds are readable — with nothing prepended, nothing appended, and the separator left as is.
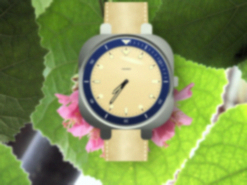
**7:36**
